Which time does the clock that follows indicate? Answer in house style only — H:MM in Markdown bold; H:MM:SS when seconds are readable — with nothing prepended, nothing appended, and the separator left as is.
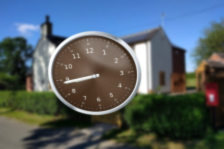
**8:44**
